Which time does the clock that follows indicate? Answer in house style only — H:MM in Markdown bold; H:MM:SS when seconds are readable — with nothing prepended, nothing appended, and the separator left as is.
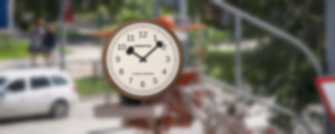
**10:08**
